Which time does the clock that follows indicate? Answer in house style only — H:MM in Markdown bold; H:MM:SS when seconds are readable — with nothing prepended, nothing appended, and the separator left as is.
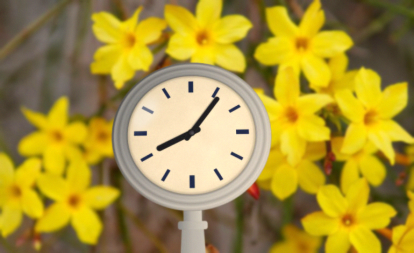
**8:06**
